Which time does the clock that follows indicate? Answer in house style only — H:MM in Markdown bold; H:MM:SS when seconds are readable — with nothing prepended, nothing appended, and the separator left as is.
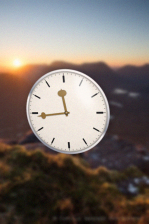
**11:44**
